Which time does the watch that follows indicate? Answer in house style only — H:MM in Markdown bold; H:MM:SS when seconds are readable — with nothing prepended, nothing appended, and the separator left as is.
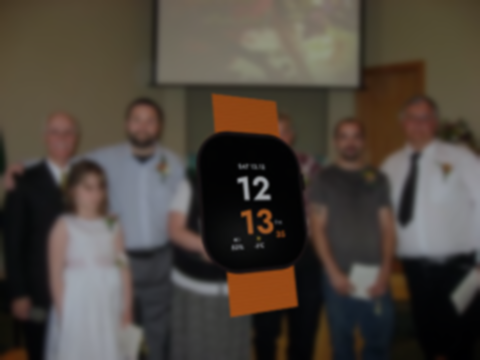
**12:13**
